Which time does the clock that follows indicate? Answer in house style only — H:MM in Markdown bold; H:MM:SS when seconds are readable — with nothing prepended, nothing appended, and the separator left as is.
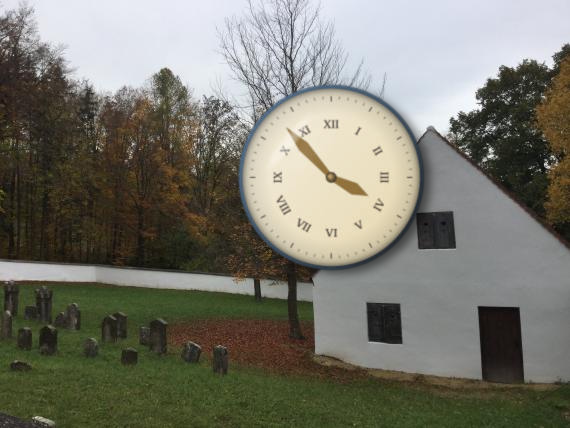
**3:53**
